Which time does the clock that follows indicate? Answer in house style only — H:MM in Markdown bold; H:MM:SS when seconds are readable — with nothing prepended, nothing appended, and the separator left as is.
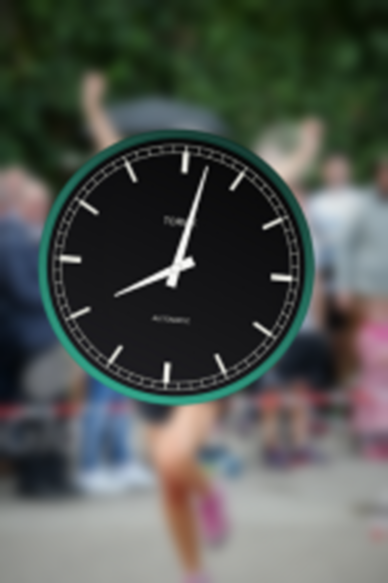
**8:02**
